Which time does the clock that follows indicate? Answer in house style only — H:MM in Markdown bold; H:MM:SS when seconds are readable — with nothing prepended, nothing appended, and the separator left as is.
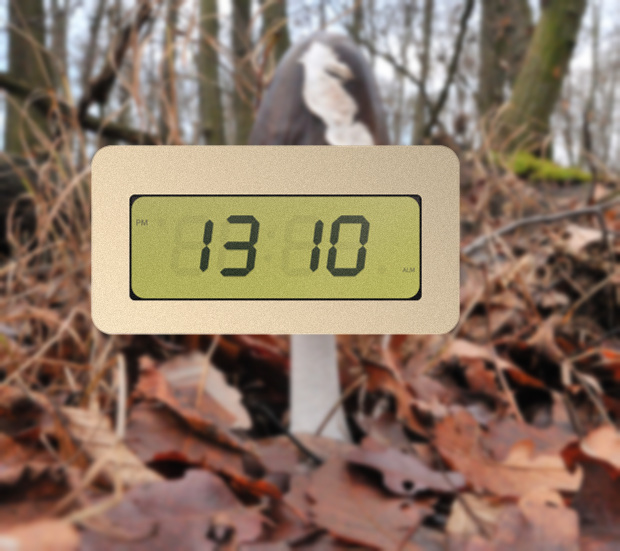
**13:10**
